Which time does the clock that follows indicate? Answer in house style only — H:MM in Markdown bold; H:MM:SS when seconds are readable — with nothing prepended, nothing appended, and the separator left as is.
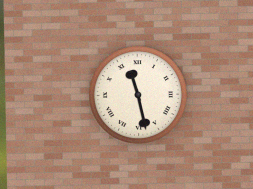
**11:28**
